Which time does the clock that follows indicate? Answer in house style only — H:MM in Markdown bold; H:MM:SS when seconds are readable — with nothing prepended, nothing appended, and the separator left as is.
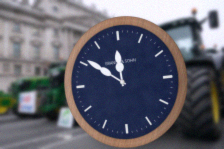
**11:51**
